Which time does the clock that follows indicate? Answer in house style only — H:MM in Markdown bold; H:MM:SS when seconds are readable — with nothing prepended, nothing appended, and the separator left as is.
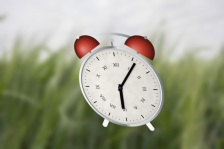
**6:06**
